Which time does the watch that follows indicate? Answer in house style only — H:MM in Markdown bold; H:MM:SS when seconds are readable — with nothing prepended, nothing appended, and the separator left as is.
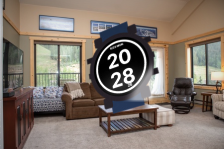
**20:28**
